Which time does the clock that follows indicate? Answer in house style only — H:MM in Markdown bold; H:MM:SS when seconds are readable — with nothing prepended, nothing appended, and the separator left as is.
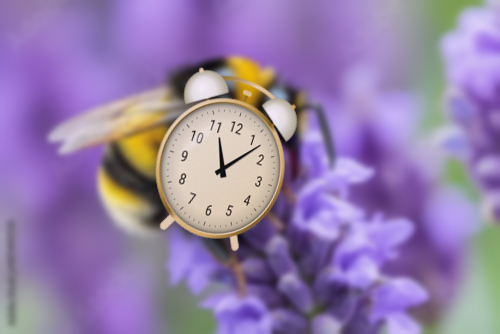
**11:07**
